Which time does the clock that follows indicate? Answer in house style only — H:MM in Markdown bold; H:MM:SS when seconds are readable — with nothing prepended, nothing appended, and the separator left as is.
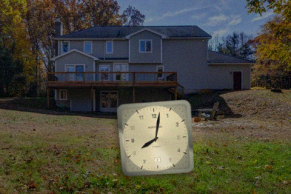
**8:02**
